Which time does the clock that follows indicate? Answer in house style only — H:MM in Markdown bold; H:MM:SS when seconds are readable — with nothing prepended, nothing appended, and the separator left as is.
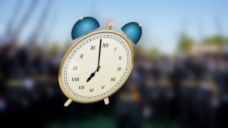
**6:58**
